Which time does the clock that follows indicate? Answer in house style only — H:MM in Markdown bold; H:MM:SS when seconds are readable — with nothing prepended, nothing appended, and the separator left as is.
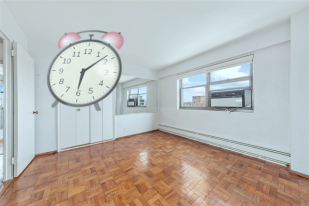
**6:08**
